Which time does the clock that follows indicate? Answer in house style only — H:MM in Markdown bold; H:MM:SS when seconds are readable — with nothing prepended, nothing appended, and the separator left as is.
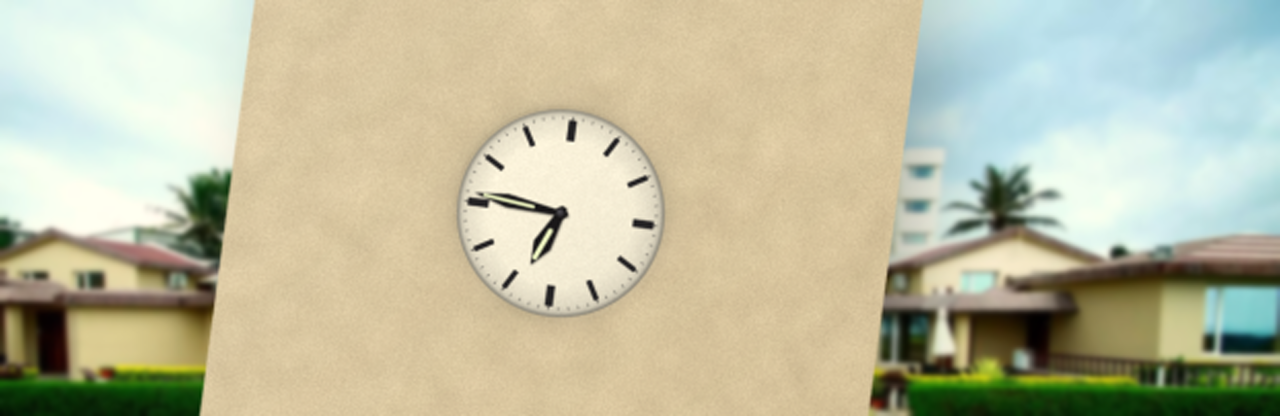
**6:46**
